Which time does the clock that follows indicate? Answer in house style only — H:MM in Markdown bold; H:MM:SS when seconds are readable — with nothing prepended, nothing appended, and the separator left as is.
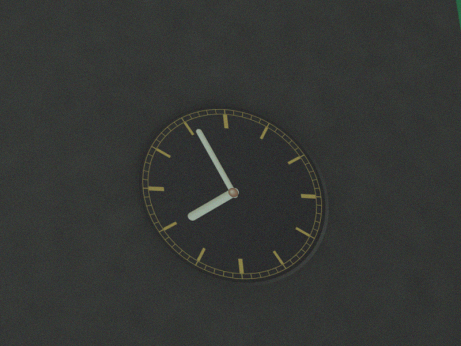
**7:56**
